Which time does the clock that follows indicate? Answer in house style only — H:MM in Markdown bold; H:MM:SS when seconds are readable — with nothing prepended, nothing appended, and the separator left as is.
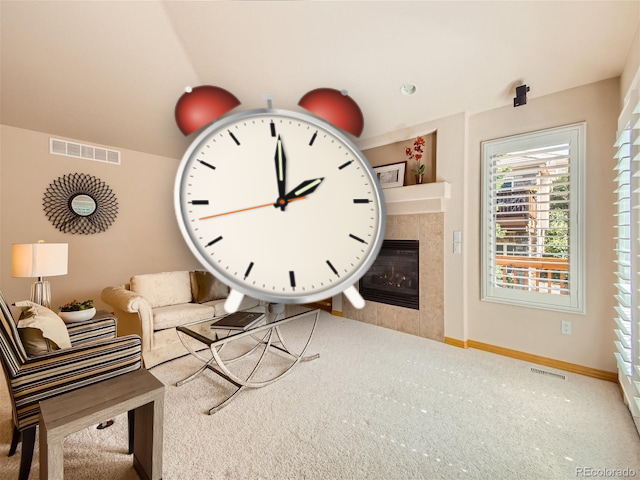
**2:00:43**
